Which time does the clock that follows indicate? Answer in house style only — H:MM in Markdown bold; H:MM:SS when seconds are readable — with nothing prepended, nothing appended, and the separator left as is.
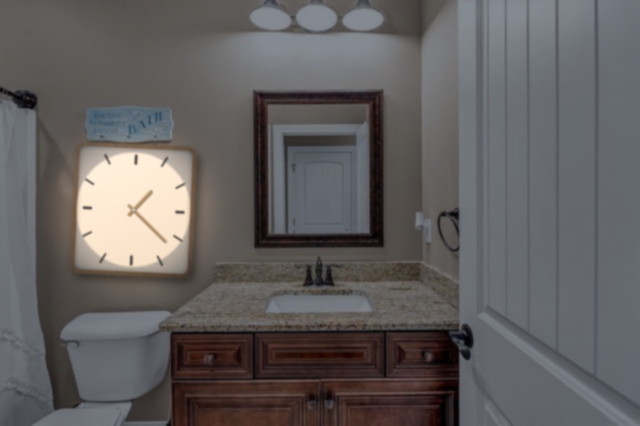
**1:22**
